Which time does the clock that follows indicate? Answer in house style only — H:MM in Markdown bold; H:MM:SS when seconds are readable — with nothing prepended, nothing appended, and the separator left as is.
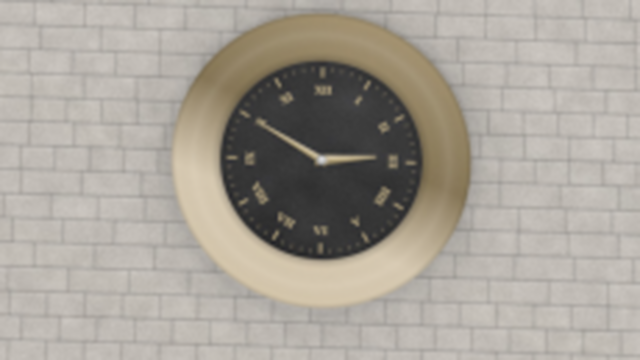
**2:50**
